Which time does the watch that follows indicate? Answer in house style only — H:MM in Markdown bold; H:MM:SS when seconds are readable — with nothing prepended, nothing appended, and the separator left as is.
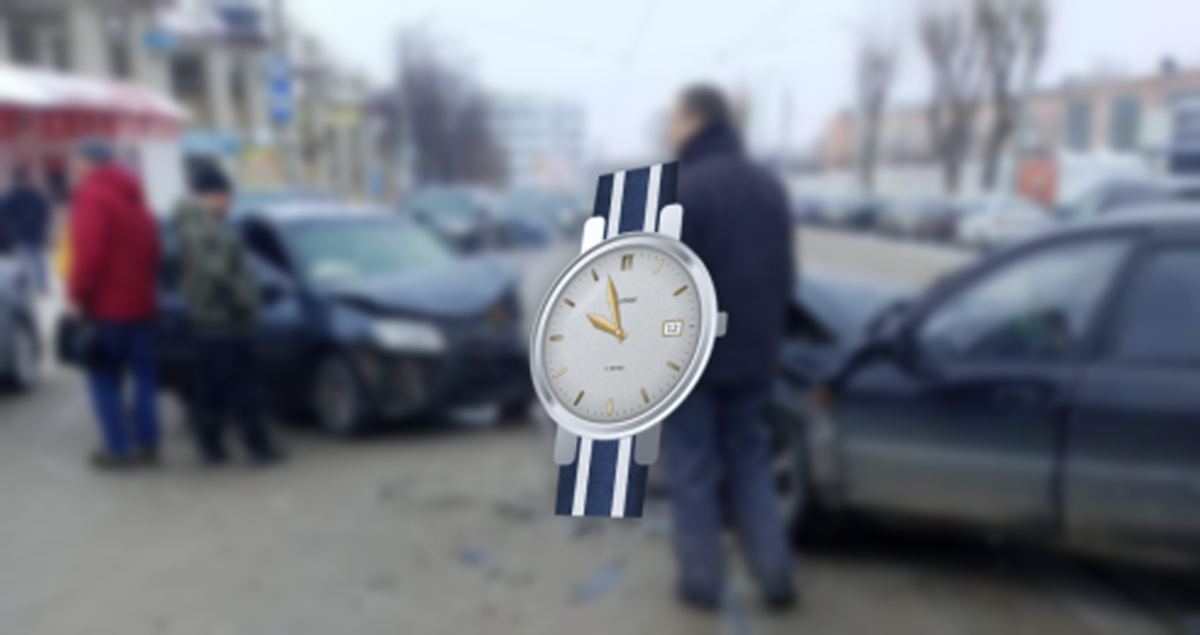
**9:57**
